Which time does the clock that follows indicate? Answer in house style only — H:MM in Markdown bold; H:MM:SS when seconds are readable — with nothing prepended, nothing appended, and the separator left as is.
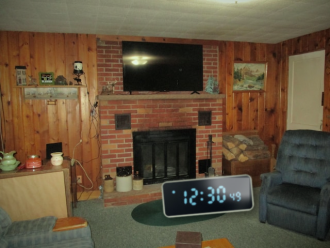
**12:30:49**
